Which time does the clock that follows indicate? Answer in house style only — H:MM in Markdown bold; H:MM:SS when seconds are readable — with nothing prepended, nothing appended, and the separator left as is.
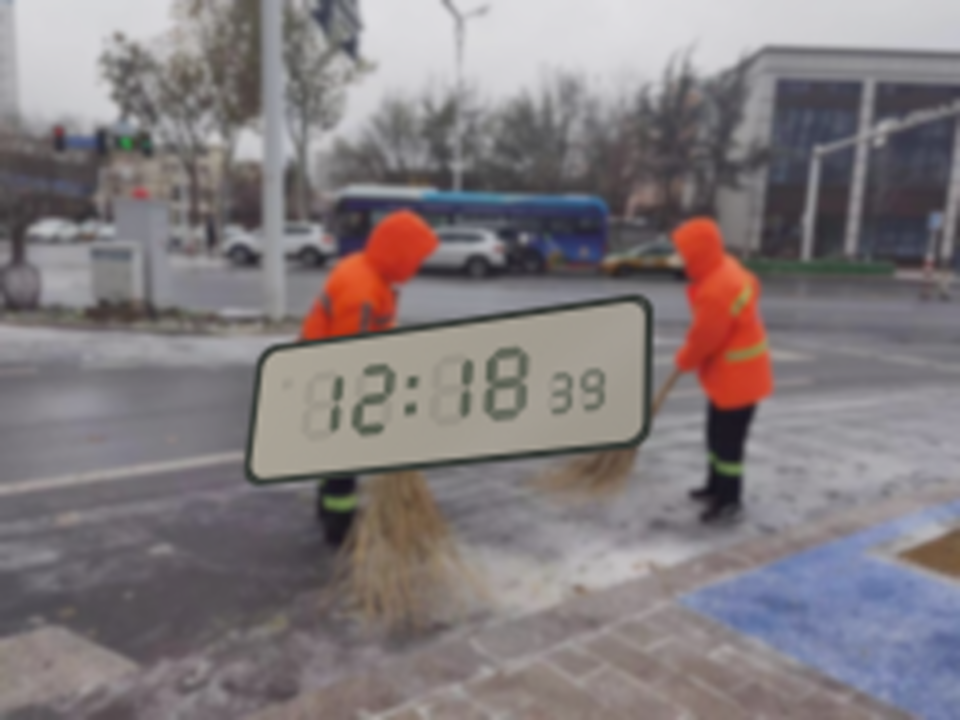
**12:18:39**
